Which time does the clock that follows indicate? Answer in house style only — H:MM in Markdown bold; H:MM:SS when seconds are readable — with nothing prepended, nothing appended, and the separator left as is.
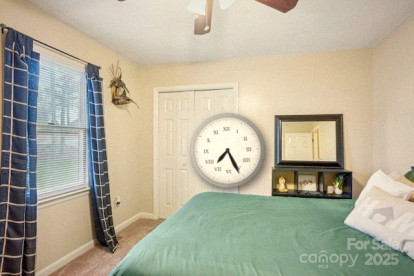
**7:26**
